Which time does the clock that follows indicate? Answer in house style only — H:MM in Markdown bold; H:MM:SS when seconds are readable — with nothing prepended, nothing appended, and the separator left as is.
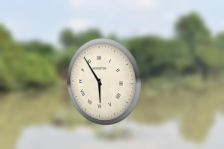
**5:54**
